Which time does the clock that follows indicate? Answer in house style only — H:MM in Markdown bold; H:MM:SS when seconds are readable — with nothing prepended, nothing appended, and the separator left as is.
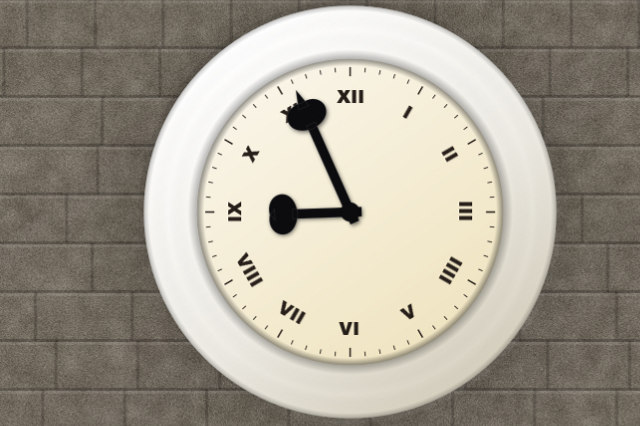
**8:56**
